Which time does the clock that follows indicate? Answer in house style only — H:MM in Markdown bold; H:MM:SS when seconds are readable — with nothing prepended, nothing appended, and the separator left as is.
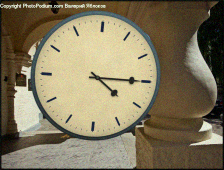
**4:15**
